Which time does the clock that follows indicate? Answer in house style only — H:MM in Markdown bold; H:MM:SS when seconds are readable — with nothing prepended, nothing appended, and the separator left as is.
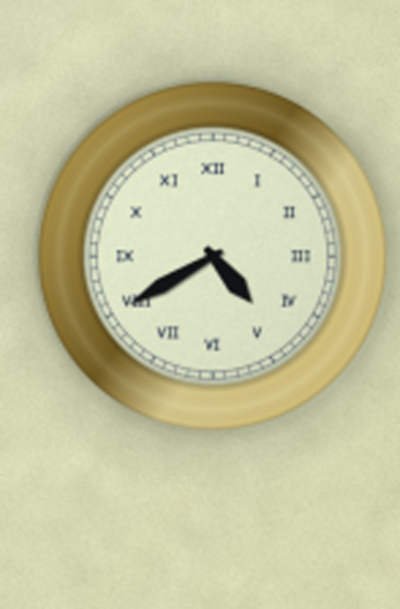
**4:40**
